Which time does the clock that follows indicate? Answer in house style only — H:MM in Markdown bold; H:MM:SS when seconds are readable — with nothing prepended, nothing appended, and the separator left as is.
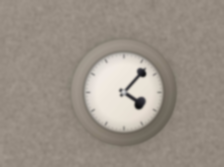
**4:07**
